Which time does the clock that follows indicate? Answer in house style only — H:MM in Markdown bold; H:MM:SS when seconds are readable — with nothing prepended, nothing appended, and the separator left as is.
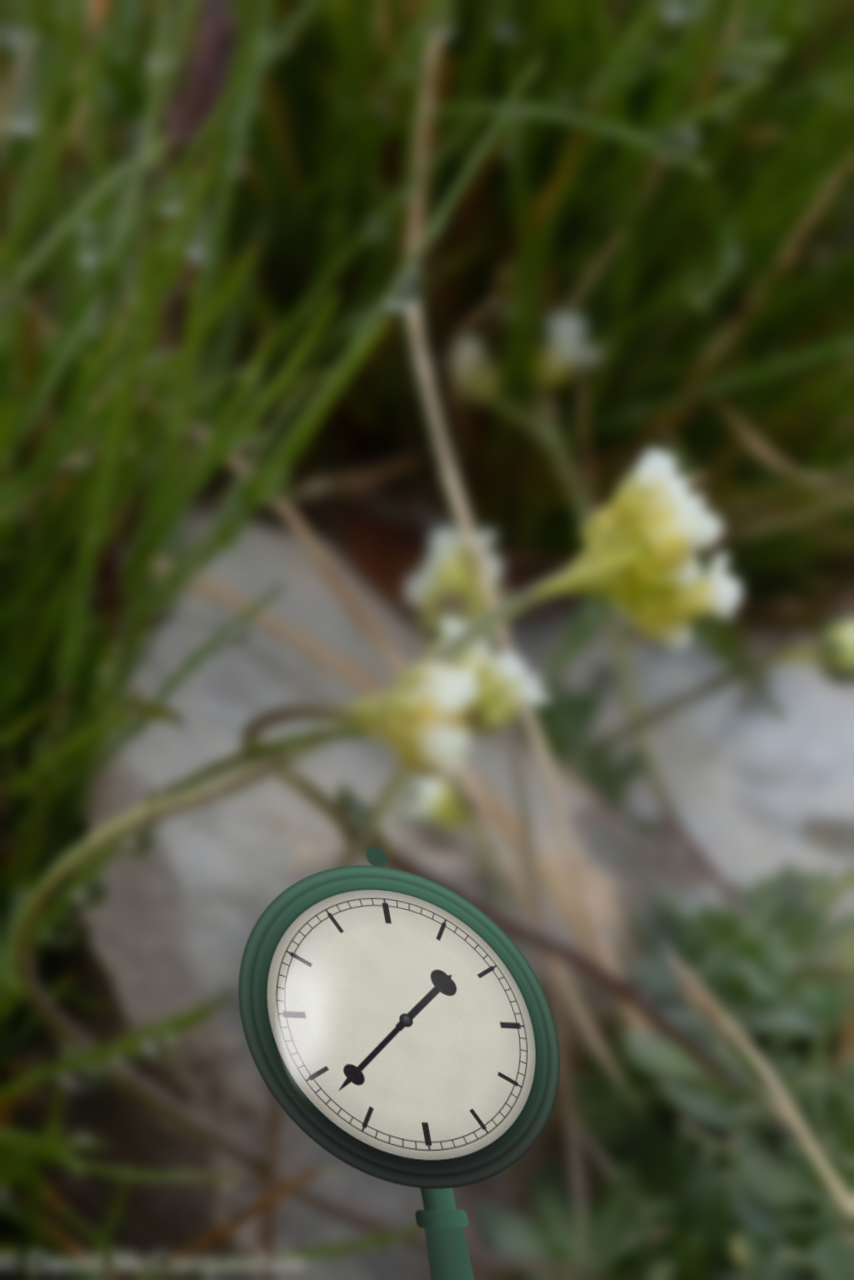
**1:38**
